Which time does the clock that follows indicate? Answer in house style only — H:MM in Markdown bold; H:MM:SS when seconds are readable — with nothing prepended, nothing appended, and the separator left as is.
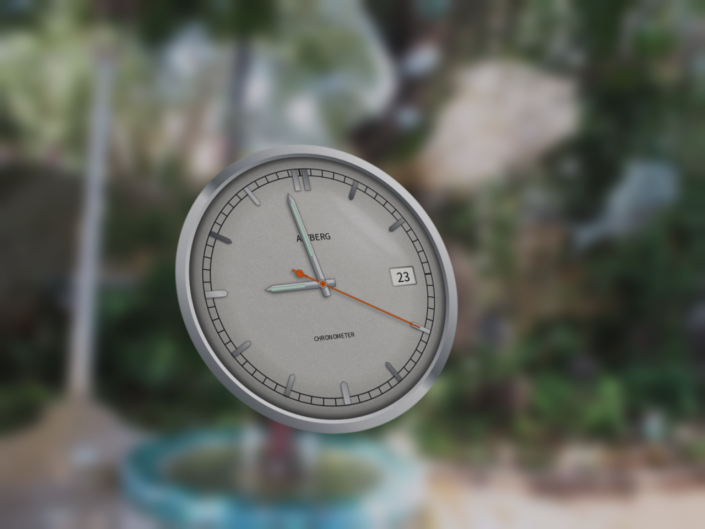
**8:58:20**
